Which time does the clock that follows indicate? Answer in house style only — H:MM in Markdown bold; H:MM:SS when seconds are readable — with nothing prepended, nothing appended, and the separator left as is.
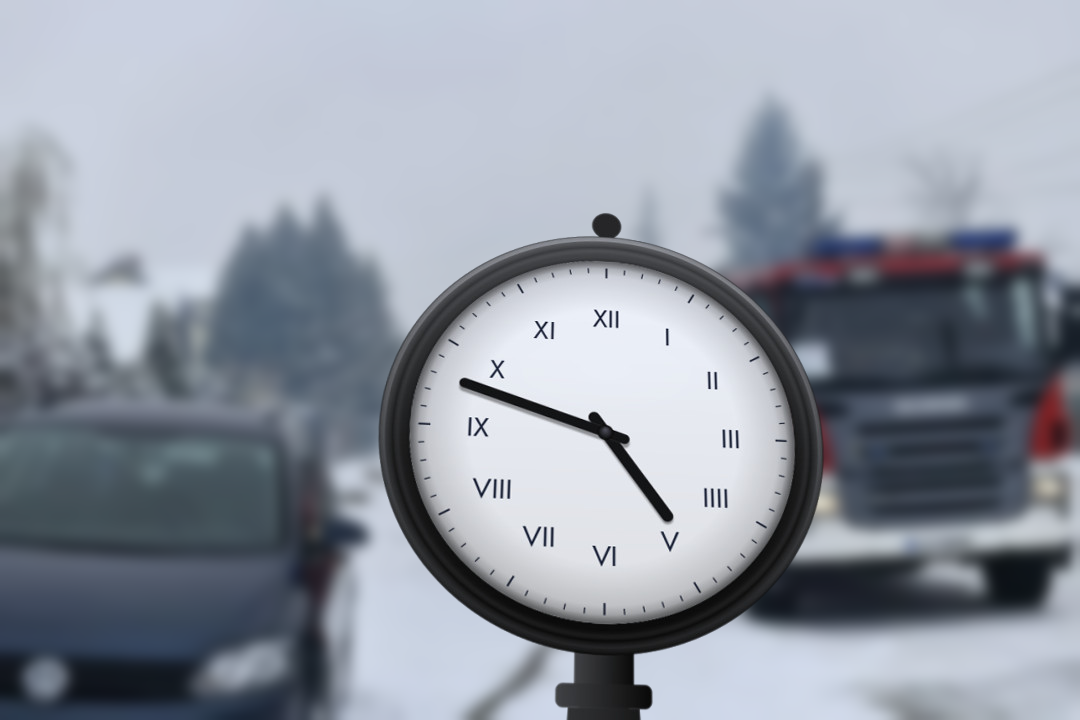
**4:48**
